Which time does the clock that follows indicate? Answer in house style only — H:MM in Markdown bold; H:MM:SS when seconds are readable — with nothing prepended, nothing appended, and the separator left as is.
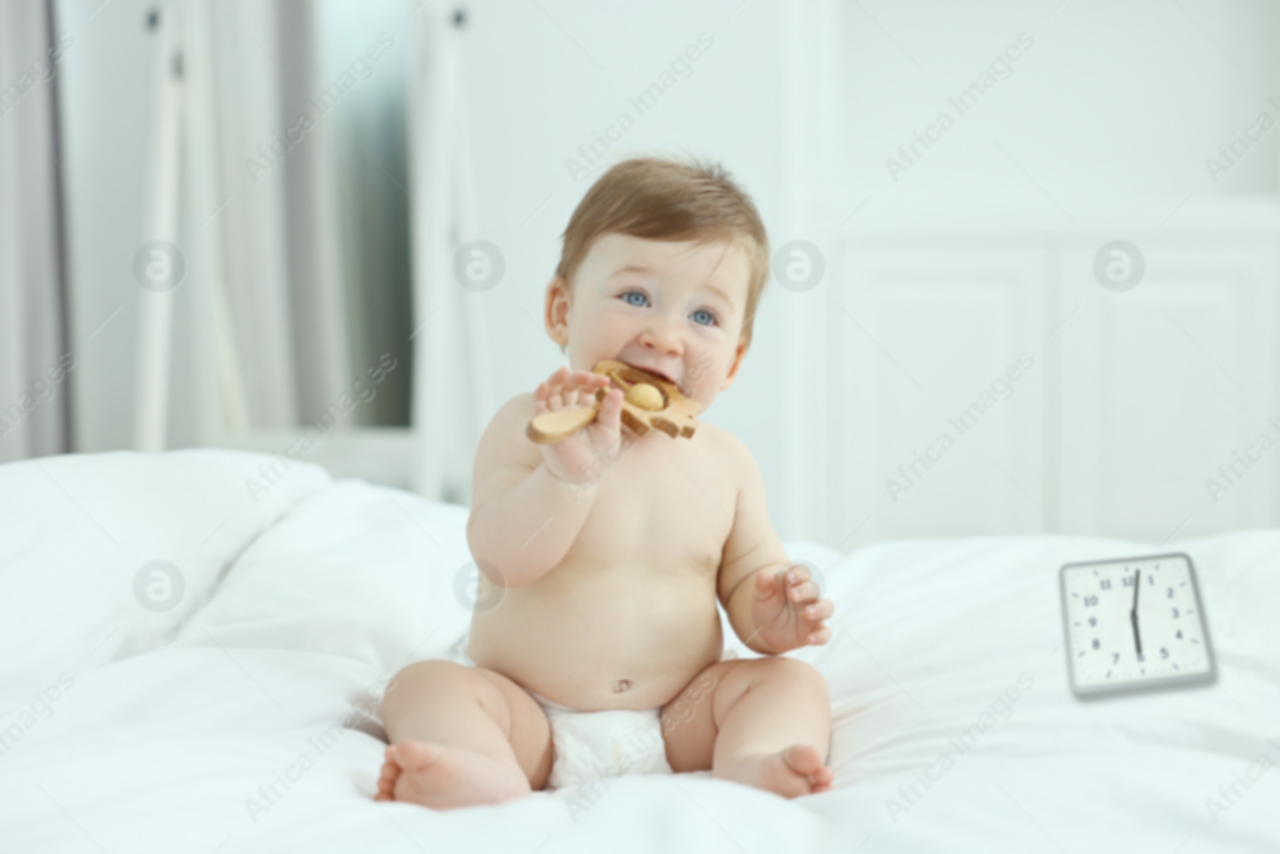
**6:02**
